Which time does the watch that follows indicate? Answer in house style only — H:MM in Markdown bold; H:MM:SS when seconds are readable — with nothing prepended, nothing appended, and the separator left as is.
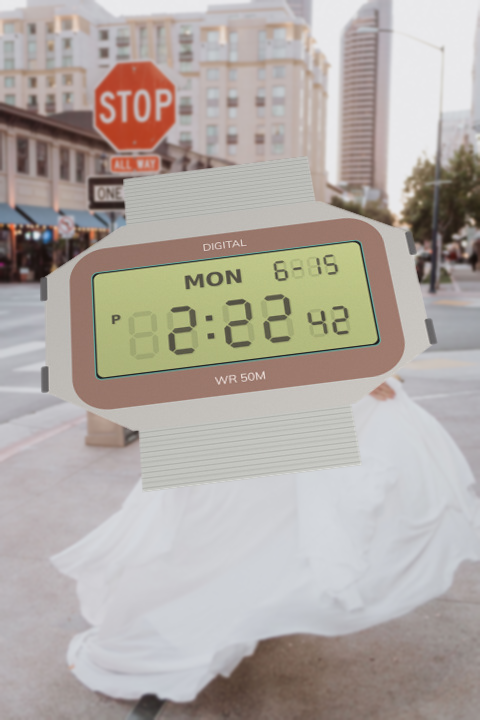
**2:22:42**
